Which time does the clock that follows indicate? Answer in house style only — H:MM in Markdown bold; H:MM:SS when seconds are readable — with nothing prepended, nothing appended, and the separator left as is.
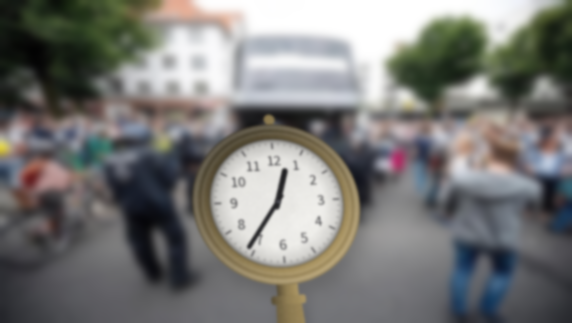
**12:36**
